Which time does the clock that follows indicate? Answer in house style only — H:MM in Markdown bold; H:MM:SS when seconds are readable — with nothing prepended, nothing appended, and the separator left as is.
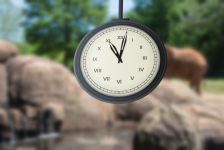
**11:02**
